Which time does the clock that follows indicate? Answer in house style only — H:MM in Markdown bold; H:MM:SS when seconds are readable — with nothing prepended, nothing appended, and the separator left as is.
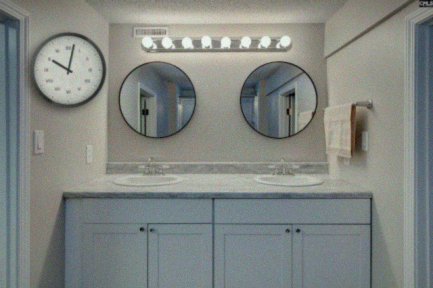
**10:02**
